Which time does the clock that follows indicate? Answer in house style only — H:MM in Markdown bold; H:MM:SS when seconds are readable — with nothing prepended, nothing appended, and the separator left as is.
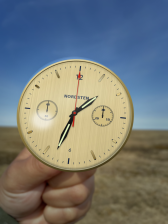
**1:33**
